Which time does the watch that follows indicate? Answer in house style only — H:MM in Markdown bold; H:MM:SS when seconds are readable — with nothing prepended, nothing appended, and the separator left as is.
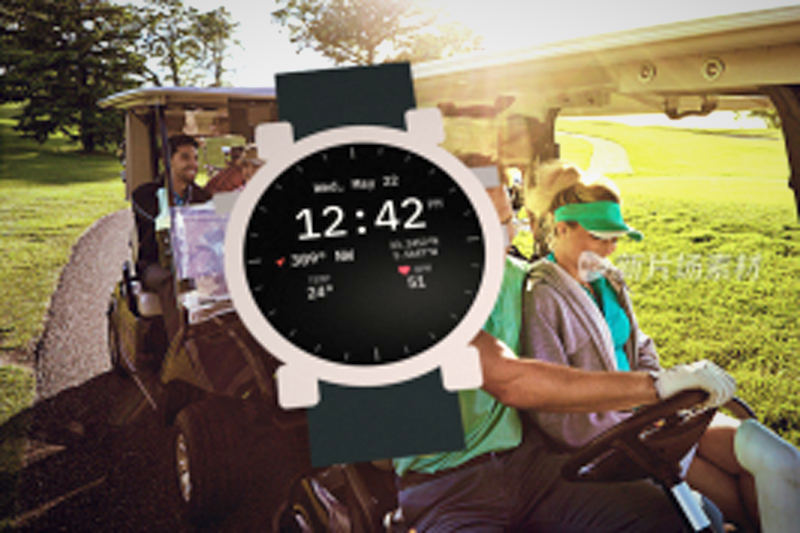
**12:42**
